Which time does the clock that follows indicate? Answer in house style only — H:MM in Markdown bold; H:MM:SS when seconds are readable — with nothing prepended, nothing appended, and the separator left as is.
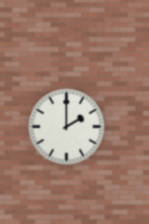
**2:00**
